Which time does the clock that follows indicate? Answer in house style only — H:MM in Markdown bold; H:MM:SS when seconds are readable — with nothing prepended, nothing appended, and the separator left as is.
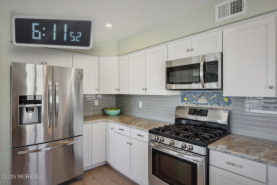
**6:11:52**
